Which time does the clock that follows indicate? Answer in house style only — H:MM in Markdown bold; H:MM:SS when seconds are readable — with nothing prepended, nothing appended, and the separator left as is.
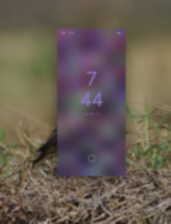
**7:44**
